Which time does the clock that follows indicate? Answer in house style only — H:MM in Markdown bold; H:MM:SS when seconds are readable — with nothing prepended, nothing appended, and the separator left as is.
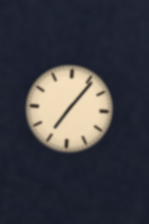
**7:06**
